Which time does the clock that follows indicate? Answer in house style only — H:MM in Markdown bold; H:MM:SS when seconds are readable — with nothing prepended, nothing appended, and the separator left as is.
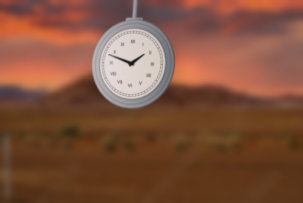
**1:48**
